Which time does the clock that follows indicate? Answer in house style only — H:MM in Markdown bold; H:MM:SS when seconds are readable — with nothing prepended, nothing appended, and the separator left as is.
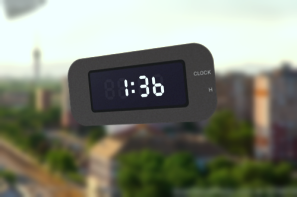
**1:36**
